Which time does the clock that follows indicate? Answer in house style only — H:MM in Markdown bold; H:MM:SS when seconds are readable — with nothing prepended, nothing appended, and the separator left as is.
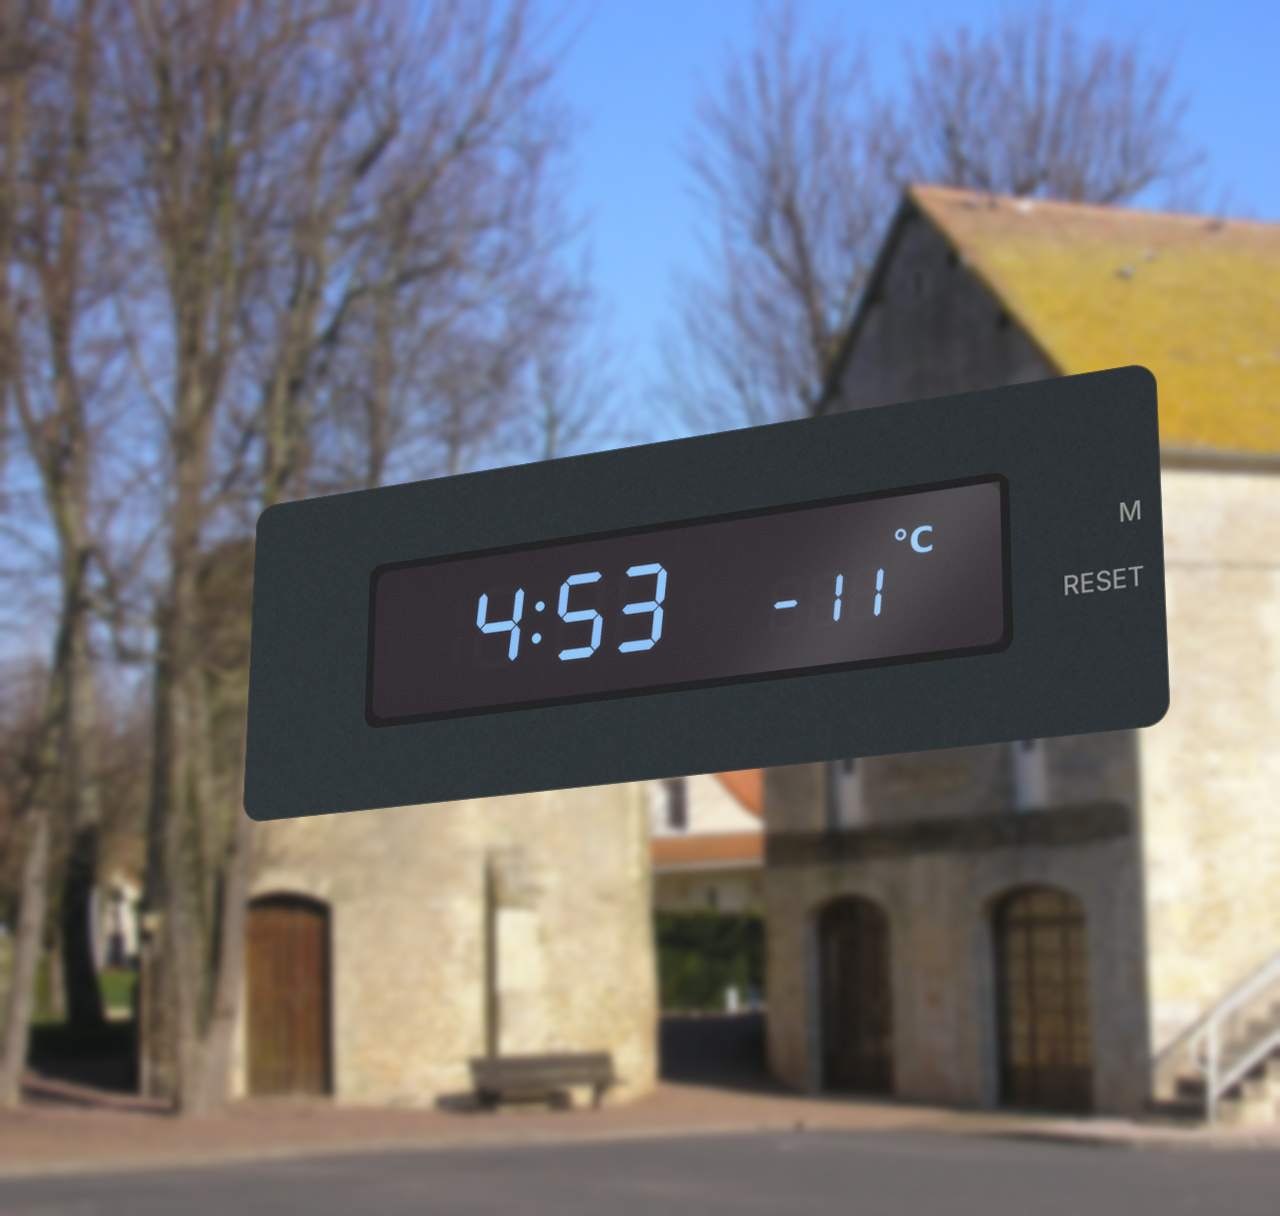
**4:53**
